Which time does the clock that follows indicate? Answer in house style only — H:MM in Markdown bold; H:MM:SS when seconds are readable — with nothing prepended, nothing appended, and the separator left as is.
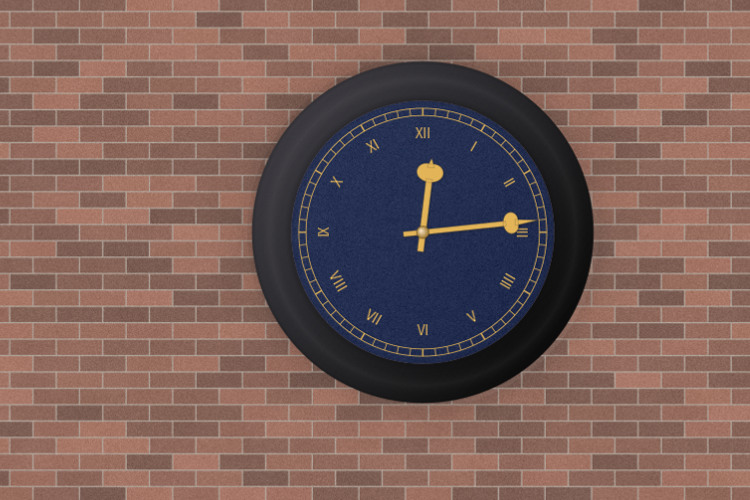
**12:14**
